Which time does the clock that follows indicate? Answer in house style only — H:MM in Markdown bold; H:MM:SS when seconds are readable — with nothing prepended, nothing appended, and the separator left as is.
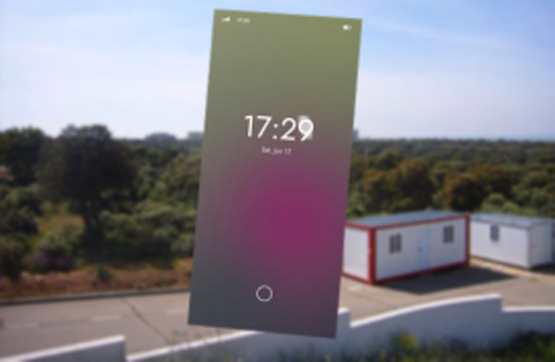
**17:29**
